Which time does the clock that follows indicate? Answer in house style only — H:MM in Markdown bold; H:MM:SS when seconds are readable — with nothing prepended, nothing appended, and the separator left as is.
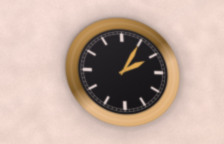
**2:05**
